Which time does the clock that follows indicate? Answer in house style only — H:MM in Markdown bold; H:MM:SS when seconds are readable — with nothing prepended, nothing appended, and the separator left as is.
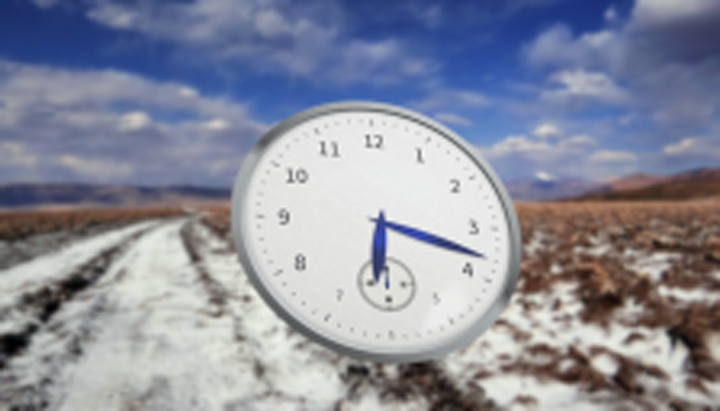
**6:18**
